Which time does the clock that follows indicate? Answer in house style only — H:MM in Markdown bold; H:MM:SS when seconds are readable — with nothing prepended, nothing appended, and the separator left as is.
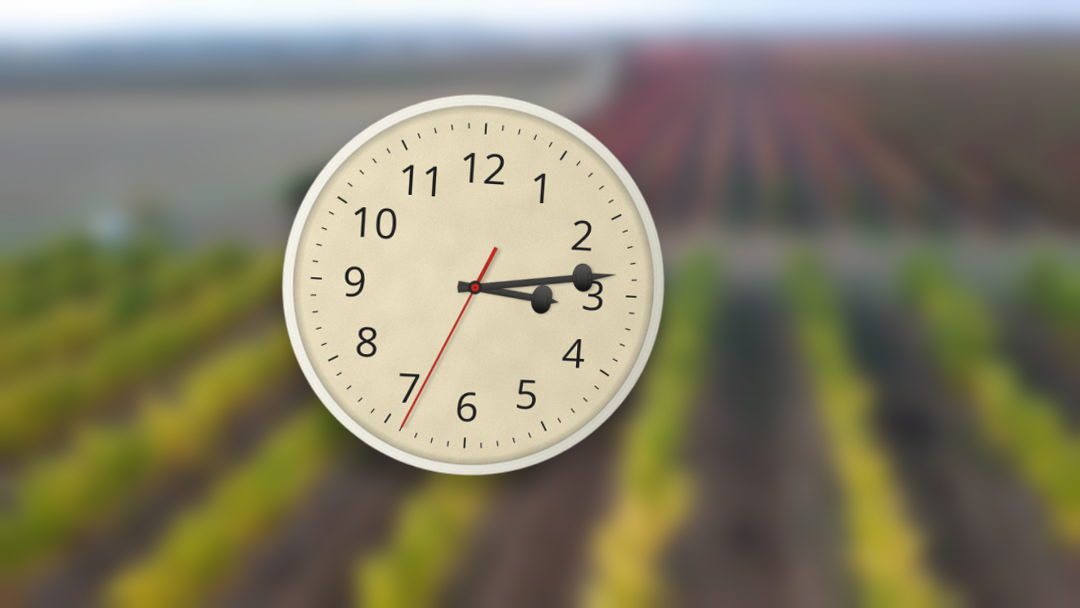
**3:13:34**
